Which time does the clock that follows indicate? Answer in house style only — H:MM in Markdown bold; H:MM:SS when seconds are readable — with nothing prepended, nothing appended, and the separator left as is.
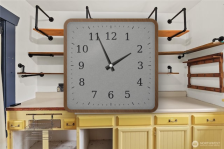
**1:56**
